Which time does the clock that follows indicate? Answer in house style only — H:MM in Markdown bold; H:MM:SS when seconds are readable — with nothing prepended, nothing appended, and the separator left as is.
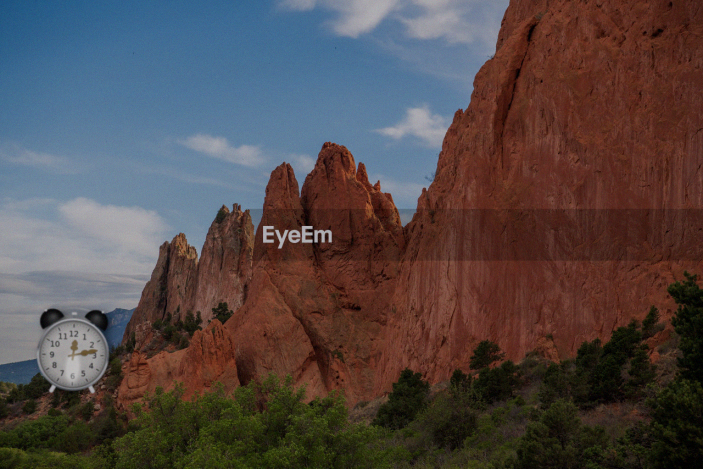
**12:13**
